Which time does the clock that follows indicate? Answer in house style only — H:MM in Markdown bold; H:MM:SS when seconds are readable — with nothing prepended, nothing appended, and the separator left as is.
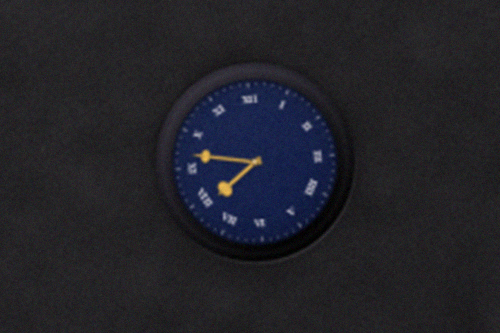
**7:47**
